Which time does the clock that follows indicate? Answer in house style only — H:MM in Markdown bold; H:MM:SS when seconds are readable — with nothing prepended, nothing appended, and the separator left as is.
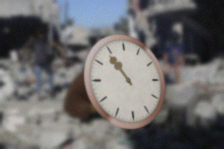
**10:54**
